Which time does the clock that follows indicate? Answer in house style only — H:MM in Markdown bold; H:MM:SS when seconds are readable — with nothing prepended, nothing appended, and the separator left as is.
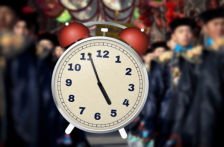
**4:56**
